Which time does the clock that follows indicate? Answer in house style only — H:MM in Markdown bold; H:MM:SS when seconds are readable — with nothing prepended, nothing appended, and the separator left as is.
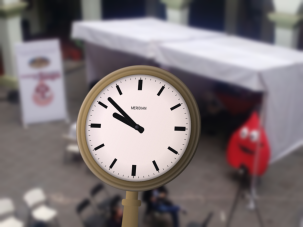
**9:52**
